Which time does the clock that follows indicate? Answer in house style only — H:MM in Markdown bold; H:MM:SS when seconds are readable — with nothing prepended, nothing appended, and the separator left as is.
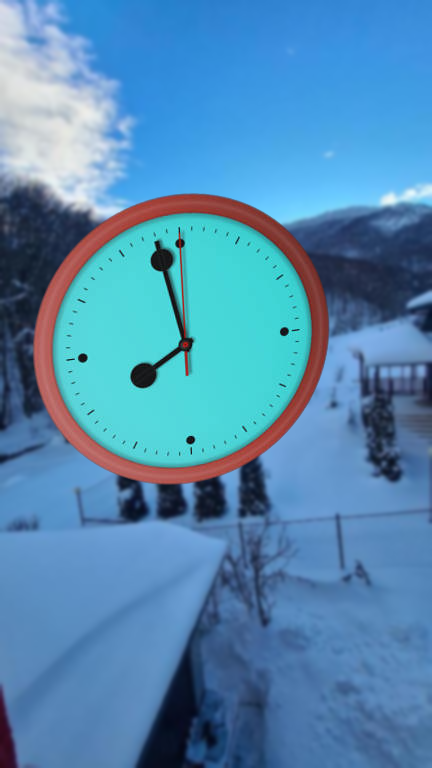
**7:58:00**
